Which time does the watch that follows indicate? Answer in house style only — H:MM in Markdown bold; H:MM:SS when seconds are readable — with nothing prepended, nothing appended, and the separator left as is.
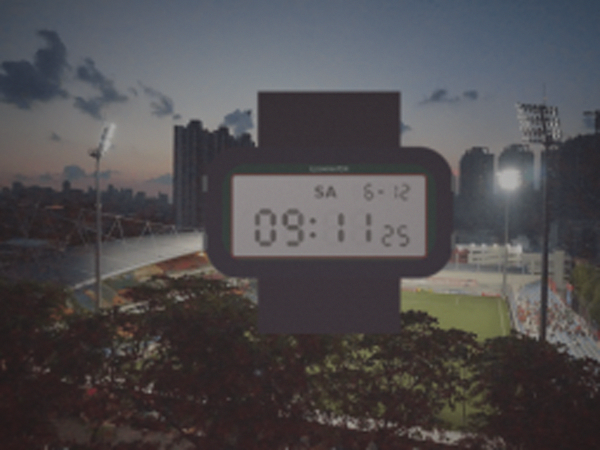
**9:11:25**
